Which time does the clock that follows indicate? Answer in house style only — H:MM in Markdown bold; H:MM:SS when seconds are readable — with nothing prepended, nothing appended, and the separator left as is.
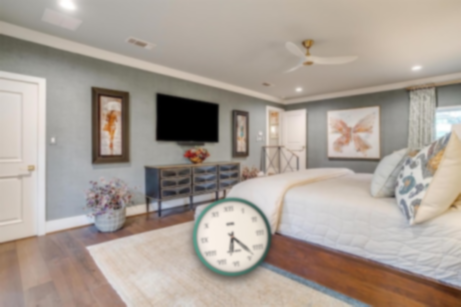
**6:23**
